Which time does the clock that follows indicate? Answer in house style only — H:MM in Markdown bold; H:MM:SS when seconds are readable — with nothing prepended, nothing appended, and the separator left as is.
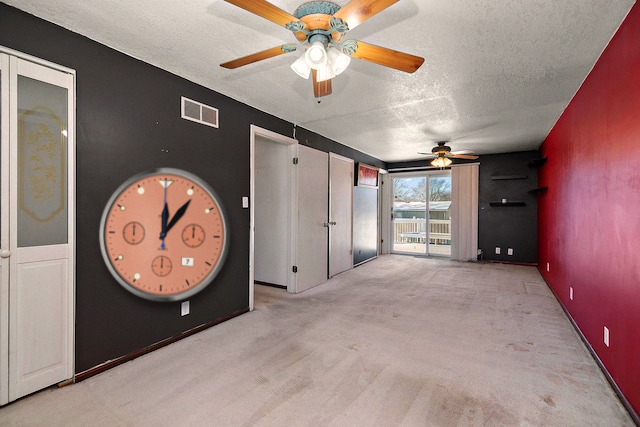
**12:06**
